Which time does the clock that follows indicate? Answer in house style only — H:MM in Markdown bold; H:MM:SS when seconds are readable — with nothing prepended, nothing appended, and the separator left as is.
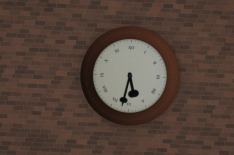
**5:32**
